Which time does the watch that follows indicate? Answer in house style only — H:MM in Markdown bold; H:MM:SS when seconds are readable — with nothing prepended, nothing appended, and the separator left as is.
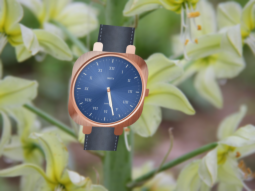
**5:27**
